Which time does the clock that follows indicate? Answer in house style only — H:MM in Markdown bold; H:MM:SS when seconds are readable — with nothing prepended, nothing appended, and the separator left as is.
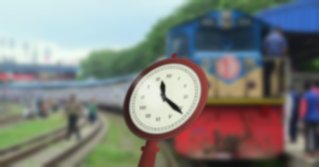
**11:21**
